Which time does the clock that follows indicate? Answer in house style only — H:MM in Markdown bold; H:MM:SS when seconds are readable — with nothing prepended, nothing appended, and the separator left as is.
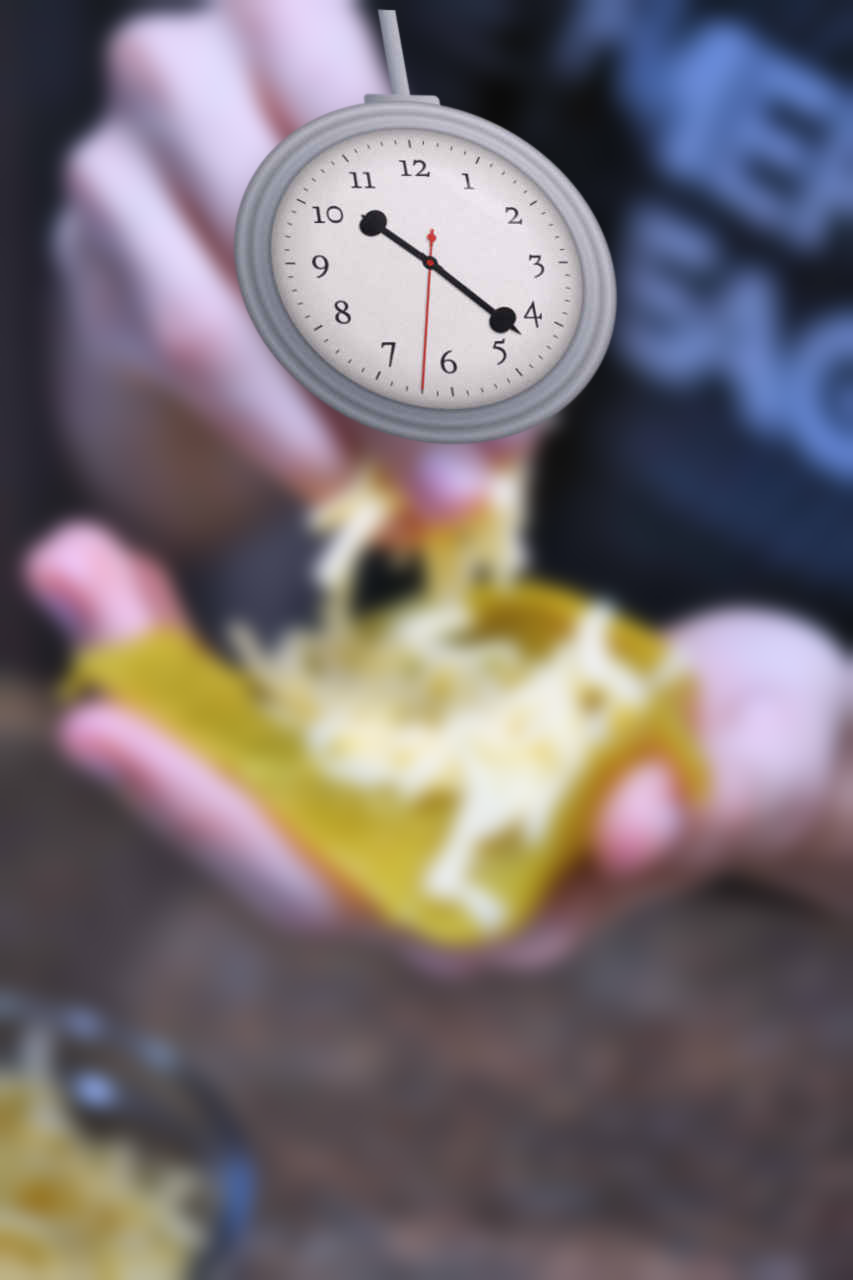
**10:22:32**
